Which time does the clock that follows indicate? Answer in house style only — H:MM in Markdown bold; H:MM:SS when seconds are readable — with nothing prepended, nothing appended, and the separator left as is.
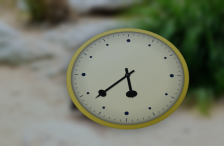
**5:38**
